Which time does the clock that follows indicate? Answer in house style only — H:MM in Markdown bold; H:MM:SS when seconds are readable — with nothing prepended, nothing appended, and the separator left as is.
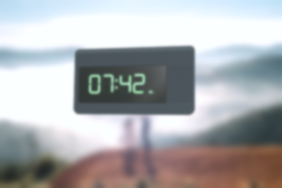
**7:42**
